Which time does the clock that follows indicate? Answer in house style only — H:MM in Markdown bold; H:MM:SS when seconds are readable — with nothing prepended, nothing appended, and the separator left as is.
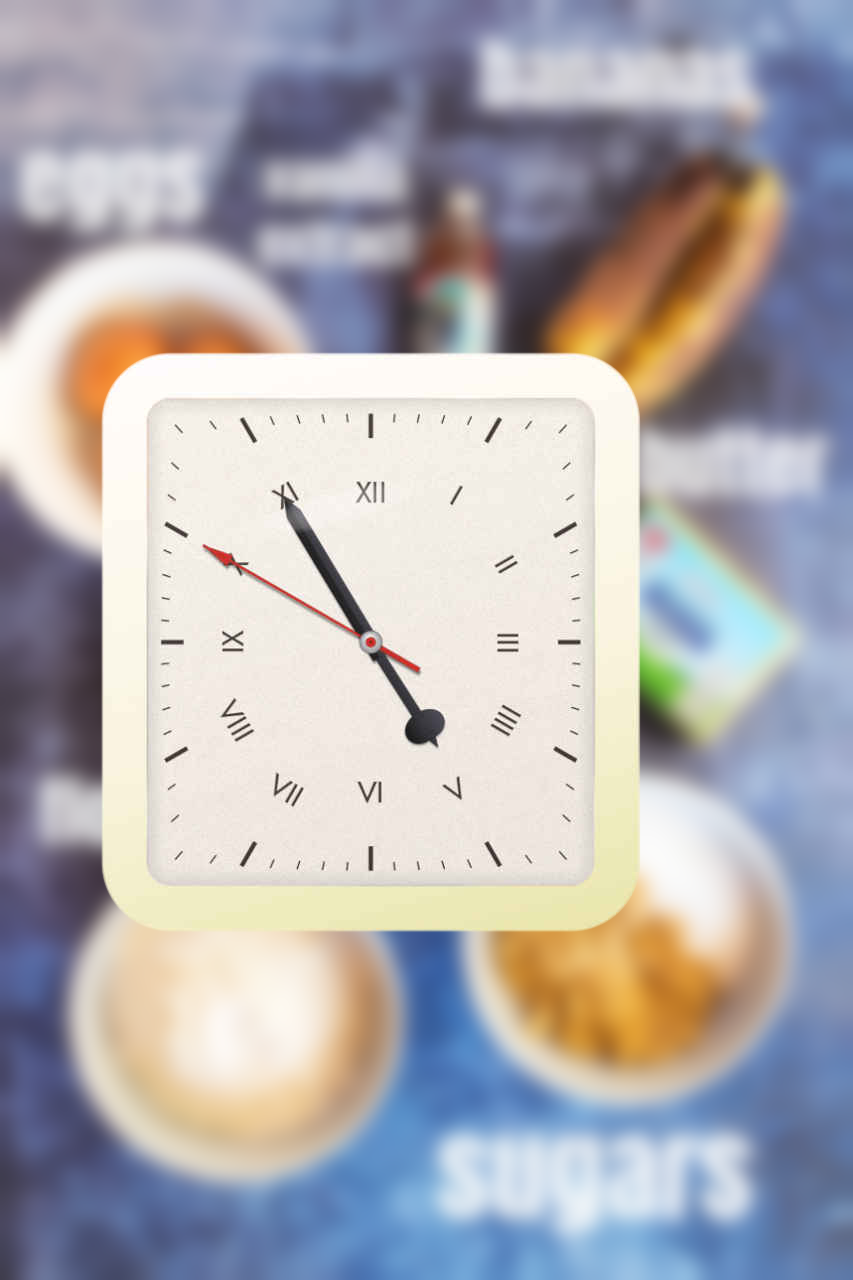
**4:54:50**
